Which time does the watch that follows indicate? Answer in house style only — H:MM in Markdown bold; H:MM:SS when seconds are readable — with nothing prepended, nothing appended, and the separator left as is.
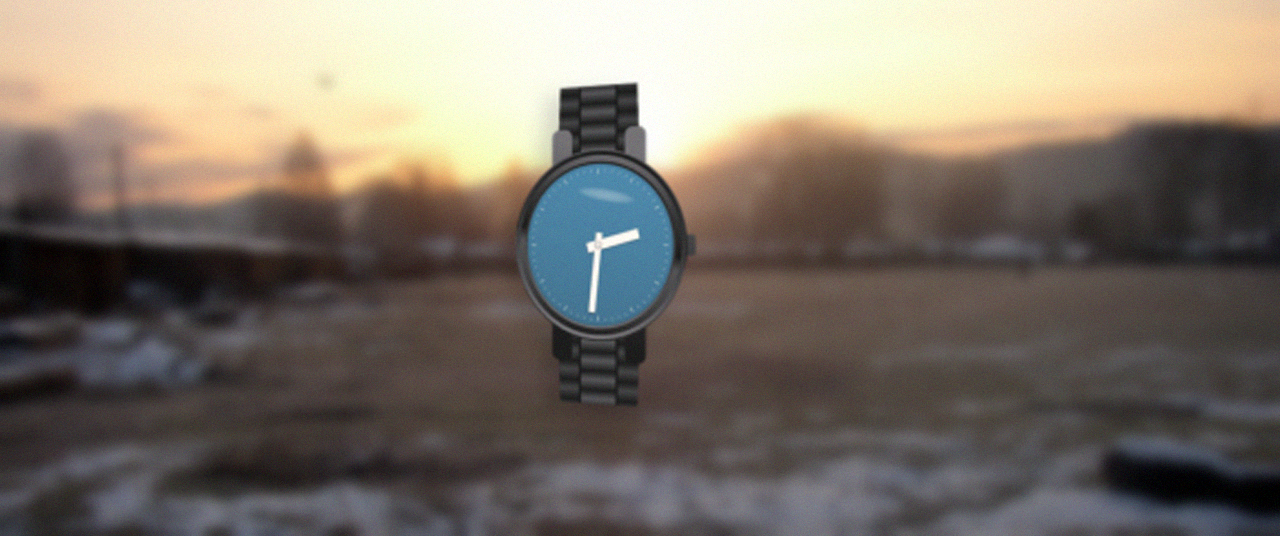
**2:31**
